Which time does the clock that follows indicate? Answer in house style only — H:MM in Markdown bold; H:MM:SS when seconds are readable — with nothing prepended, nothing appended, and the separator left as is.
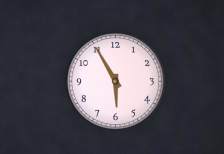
**5:55**
